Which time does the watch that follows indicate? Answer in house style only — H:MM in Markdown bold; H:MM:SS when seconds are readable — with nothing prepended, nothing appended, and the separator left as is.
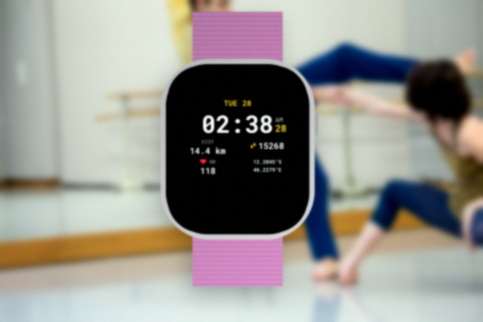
**2:38**
